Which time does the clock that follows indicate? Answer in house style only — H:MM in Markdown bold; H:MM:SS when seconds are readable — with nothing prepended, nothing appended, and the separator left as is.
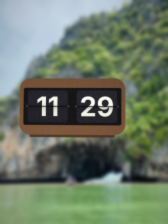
**11:29**
